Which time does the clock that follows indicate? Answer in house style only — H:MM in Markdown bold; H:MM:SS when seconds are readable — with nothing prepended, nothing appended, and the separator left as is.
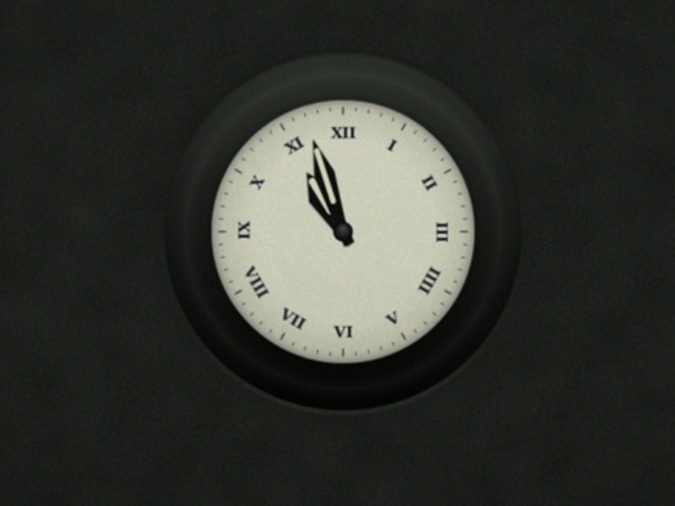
**10:57**
